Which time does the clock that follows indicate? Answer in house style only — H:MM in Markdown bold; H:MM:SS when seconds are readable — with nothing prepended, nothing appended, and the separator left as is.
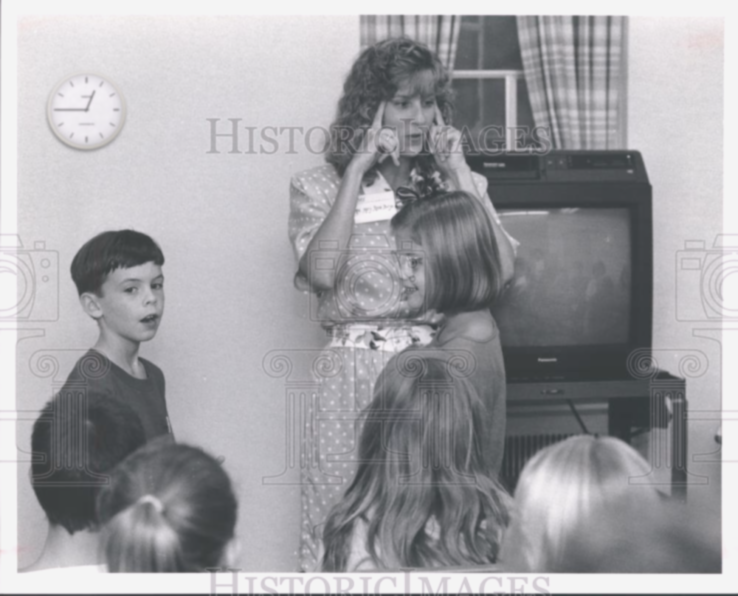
**12:45**
